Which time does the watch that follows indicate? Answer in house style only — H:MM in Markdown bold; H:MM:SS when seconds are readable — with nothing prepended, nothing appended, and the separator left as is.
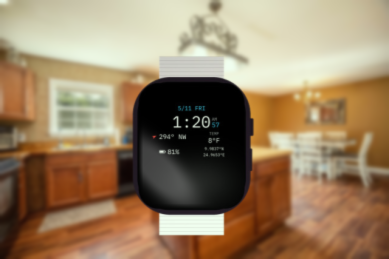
**1:20**
